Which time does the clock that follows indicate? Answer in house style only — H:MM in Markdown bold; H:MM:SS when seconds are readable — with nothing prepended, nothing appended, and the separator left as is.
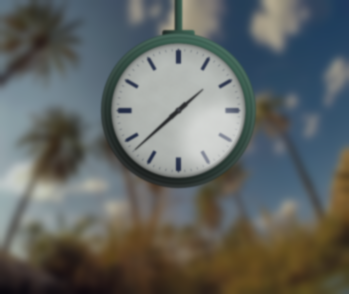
**1:38**
